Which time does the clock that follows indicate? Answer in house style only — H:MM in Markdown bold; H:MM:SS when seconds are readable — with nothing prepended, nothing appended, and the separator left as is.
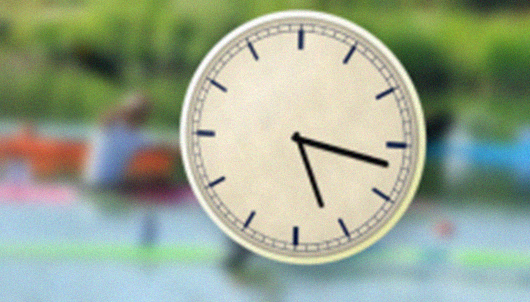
**5:17**
